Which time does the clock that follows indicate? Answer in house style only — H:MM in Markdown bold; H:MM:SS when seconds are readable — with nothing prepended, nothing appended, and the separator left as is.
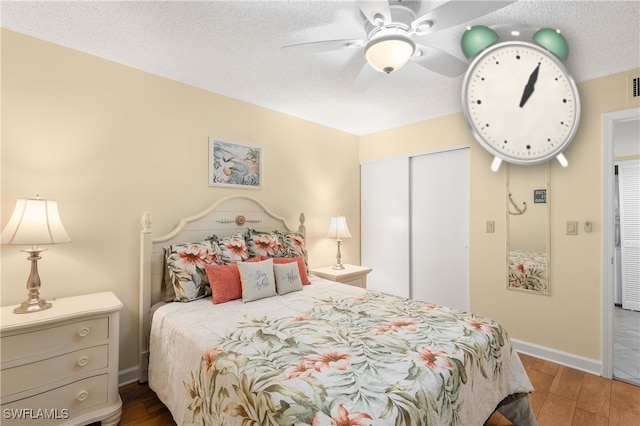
**1:05**
